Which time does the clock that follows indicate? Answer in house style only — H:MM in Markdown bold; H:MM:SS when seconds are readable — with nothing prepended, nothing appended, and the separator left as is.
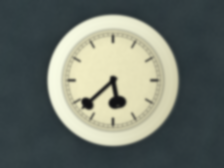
**5:38**
